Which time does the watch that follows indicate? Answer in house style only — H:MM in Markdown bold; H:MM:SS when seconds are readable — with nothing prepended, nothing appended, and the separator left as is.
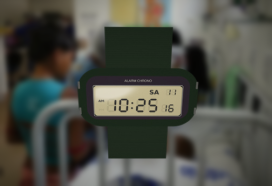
**10:25:16**
